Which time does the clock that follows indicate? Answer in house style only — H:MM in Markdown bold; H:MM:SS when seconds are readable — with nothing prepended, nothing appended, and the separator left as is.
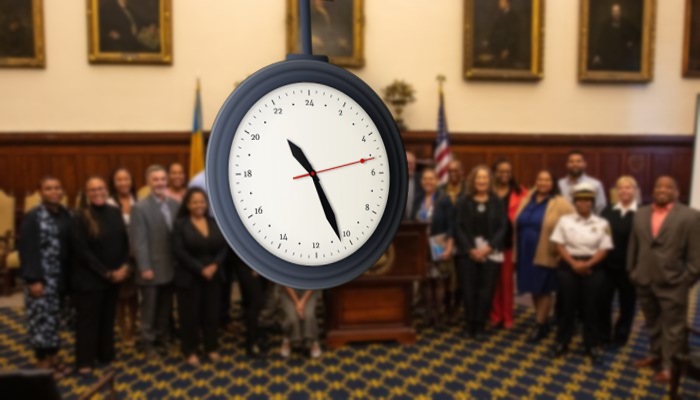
**21:26:13**
